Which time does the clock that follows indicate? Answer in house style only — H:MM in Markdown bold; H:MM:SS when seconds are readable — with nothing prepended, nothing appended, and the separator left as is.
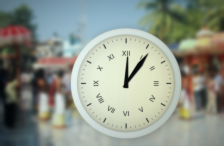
**12:06**
